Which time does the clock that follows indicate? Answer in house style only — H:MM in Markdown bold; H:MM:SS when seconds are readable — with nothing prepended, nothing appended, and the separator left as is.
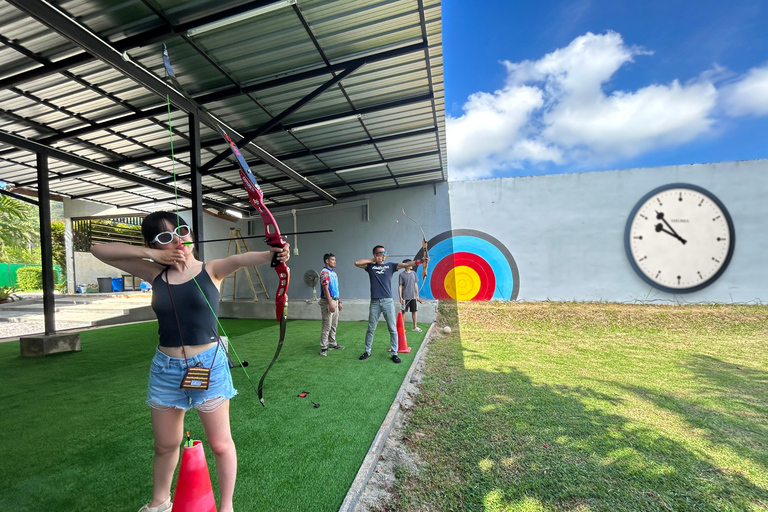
**9:53**
